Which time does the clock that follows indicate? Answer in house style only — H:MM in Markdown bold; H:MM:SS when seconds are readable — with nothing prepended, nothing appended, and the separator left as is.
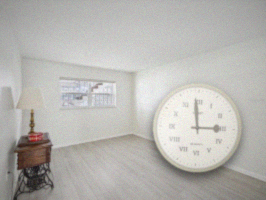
**2:59**
